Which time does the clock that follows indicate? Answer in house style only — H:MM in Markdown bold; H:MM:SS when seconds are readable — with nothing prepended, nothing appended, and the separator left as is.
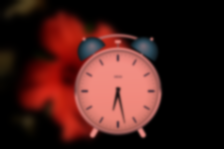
**6:28**
